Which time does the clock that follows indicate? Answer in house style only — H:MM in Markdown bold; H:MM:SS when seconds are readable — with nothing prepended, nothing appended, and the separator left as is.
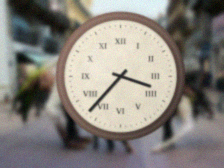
**3:37**
